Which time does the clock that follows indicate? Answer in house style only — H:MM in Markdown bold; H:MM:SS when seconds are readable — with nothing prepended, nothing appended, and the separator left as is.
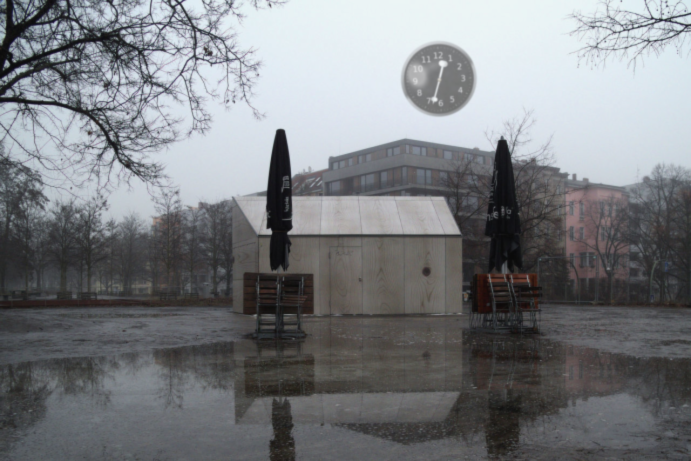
**12:33**
